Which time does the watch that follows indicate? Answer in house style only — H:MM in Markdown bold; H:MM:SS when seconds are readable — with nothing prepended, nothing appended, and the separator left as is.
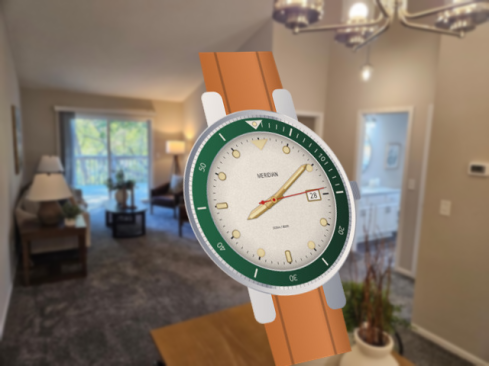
**8:09:14**
